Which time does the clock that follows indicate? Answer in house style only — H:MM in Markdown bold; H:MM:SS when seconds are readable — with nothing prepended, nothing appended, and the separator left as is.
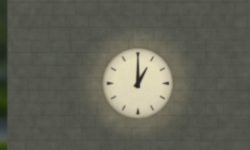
**1:00**
